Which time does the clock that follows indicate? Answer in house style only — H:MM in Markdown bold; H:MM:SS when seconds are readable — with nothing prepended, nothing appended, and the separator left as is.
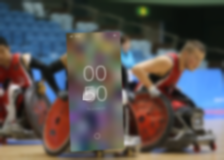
**0:50**
